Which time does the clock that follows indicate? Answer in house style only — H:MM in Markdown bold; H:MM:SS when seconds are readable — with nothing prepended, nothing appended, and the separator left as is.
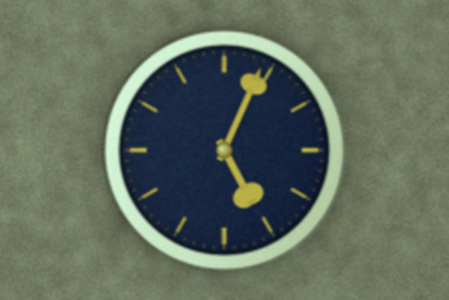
**5:04**
